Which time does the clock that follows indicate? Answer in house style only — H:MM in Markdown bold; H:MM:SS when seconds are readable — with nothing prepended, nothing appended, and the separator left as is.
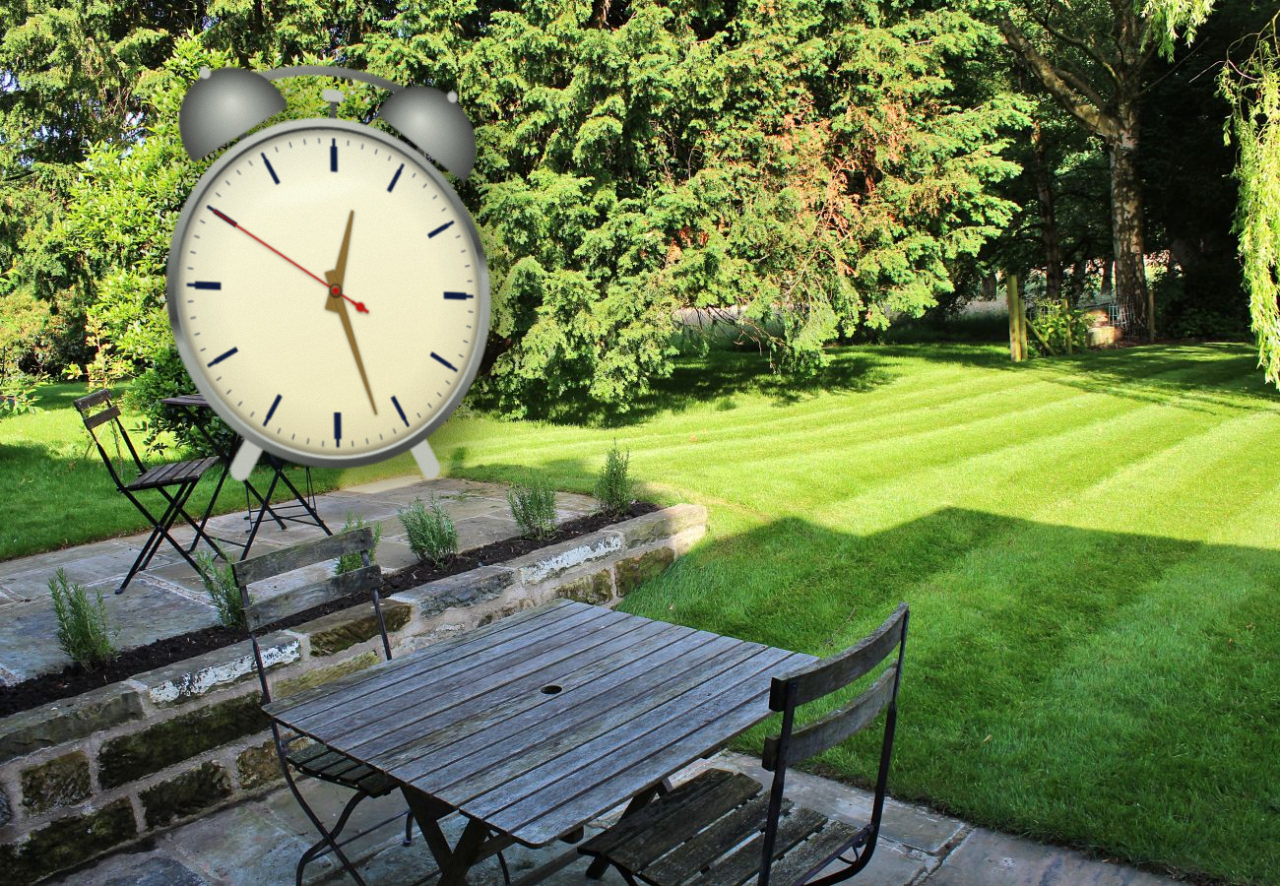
**12:26:50**
